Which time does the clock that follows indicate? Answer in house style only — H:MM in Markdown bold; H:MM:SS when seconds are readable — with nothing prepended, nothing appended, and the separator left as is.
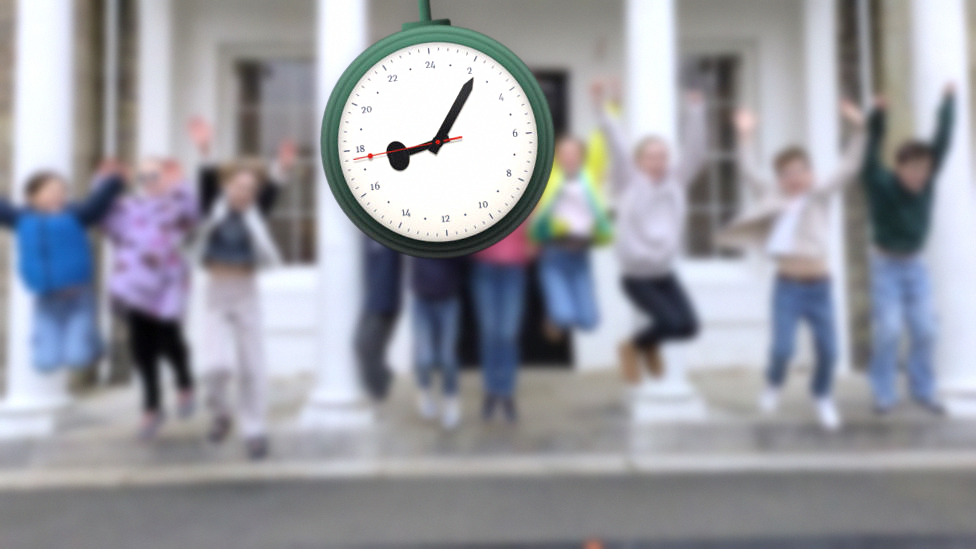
**17:05:44**
